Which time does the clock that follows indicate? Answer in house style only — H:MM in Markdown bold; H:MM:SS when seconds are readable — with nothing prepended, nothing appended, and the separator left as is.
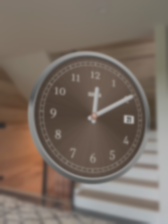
**12:10**
